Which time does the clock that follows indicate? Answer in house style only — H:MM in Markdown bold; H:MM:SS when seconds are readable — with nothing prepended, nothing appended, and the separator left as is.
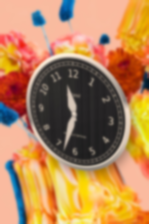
**11:33**
